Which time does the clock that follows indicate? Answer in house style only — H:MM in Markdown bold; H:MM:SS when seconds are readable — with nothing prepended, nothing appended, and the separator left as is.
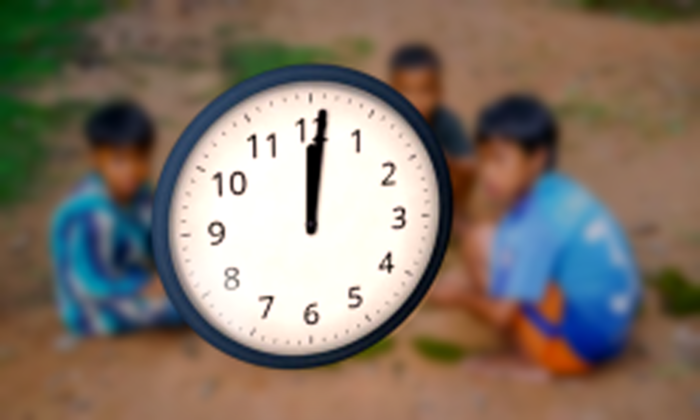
**12:01**
